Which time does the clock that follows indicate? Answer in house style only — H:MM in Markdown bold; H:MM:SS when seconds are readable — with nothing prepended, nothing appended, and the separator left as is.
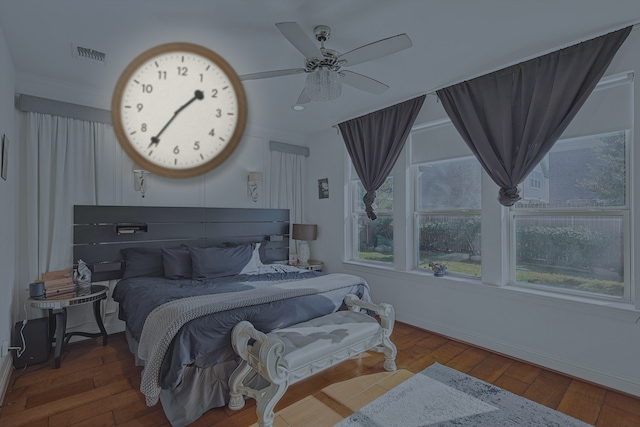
**1:36**
